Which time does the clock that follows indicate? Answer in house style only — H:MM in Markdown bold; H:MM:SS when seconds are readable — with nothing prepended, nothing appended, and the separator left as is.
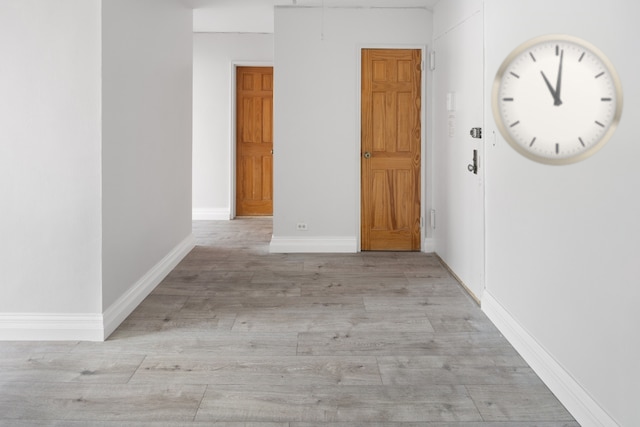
**11:01**
